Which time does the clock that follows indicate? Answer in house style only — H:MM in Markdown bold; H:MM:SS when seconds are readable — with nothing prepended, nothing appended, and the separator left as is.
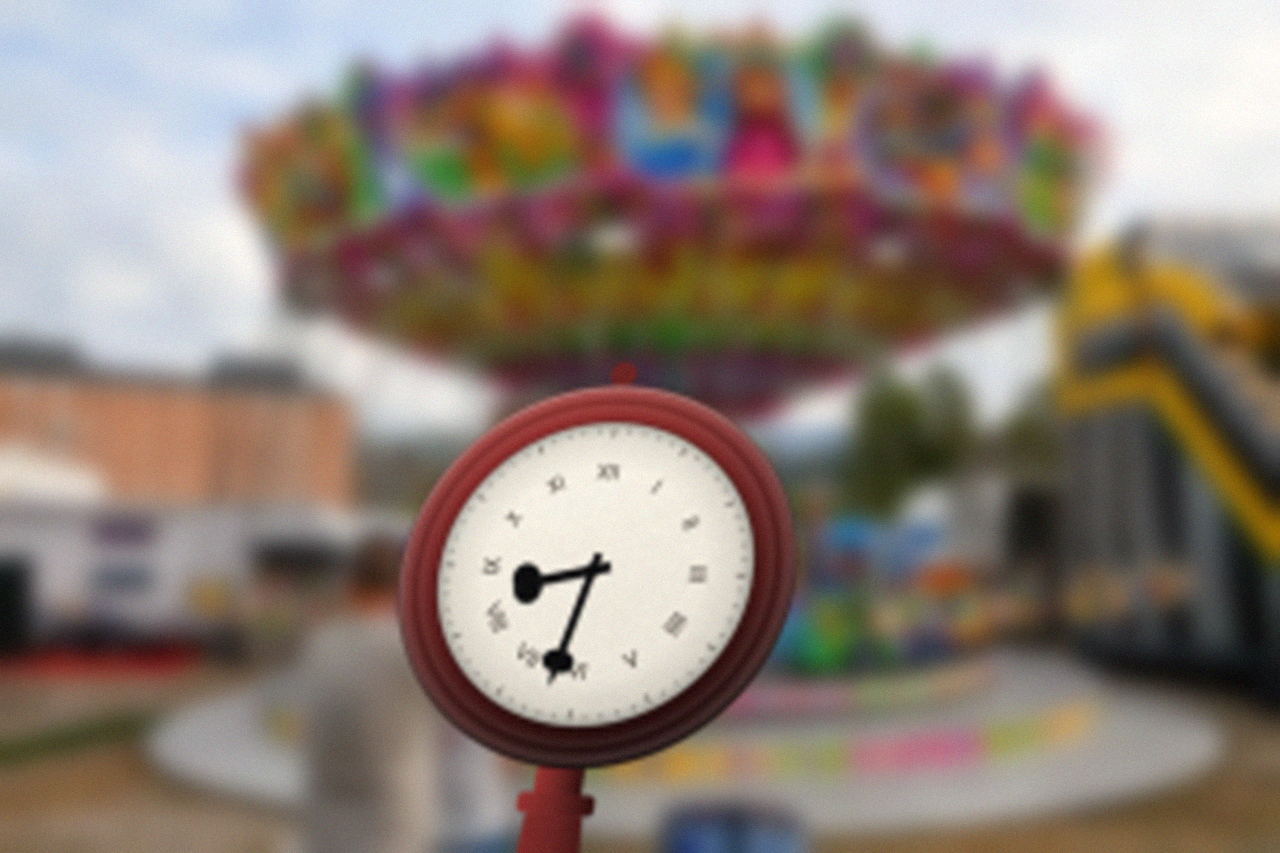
**8:32**
